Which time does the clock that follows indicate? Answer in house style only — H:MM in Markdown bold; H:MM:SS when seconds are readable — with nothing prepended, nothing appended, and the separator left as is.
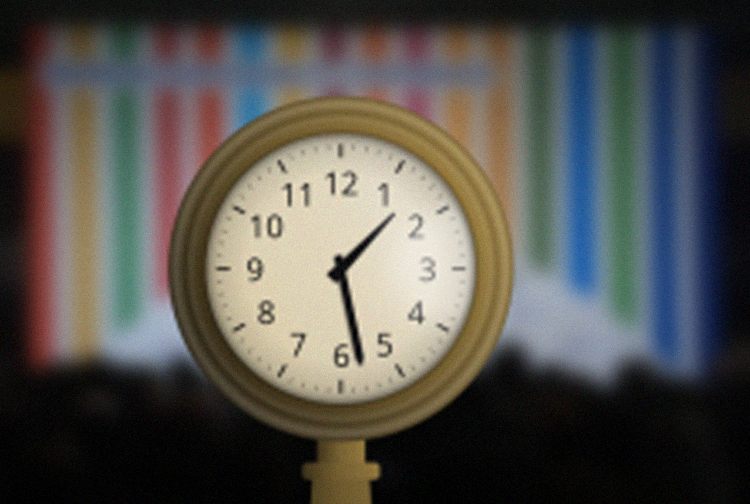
**1:28**
